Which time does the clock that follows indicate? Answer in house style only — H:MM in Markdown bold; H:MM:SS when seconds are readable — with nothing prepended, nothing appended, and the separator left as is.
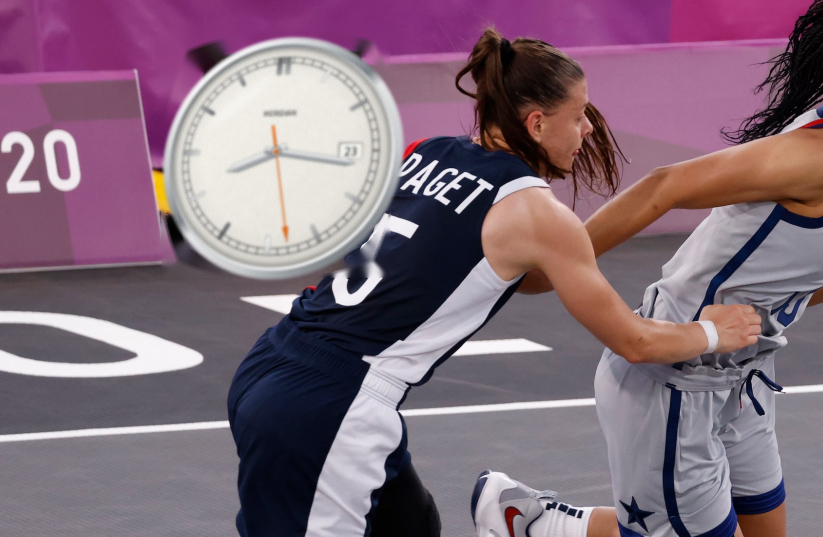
**8:16:28**
